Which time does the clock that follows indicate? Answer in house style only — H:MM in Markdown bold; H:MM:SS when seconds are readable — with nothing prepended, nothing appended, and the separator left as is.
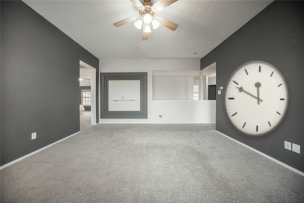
**11:49**
